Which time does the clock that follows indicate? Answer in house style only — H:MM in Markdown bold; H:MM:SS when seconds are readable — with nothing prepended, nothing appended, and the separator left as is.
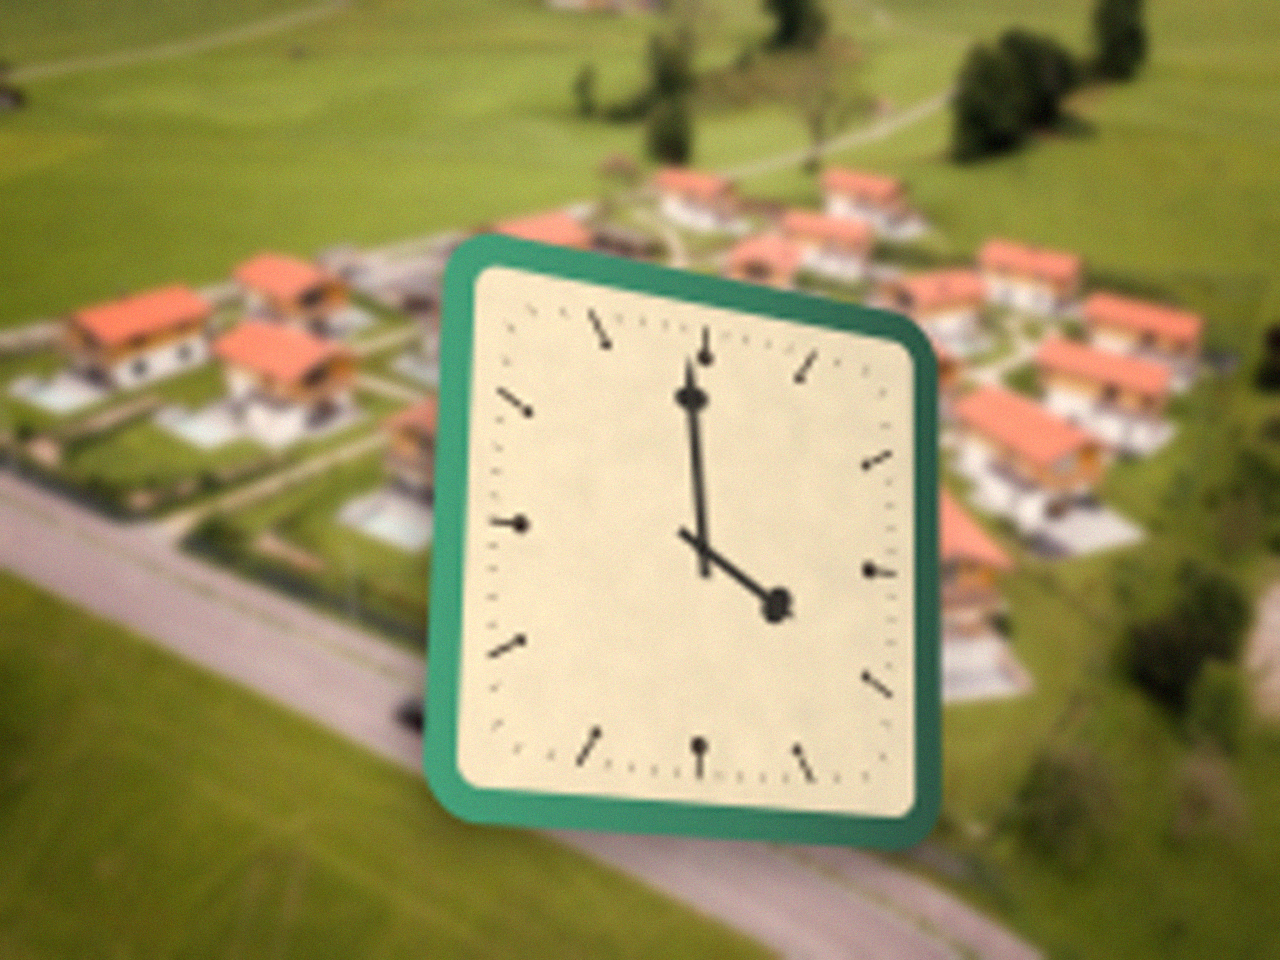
**3:59**
